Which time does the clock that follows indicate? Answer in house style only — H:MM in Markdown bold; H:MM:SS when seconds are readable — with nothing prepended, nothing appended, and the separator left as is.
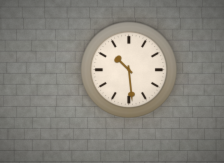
**10:29**
